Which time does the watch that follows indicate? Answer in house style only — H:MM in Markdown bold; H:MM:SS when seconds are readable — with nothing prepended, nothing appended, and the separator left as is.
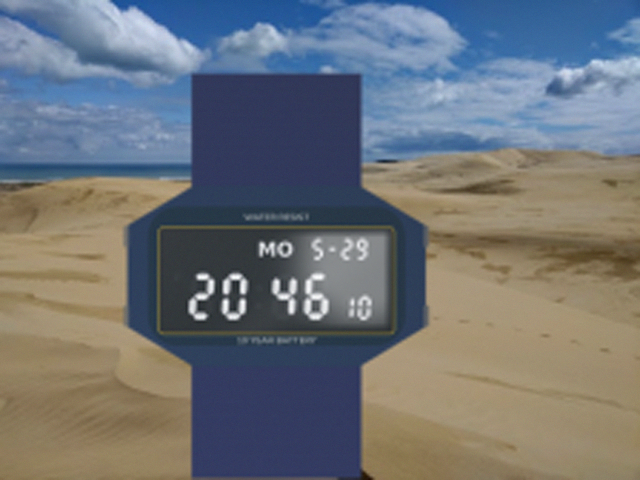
**20:46:10**
